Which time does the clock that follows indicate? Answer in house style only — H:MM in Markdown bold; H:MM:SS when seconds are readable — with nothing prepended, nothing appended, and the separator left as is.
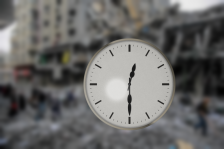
**12:30**
